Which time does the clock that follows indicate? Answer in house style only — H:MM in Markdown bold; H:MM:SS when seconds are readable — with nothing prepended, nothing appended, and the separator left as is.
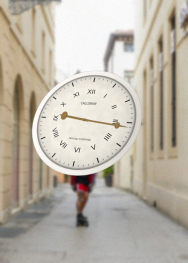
**9:16**
